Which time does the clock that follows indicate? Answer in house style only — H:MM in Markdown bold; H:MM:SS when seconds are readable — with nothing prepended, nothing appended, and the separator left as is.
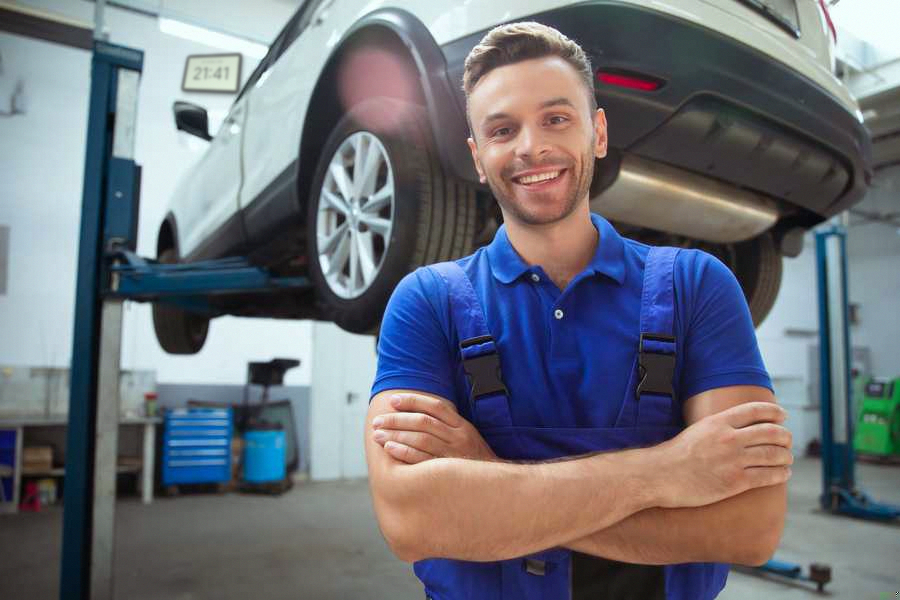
**21:41**
